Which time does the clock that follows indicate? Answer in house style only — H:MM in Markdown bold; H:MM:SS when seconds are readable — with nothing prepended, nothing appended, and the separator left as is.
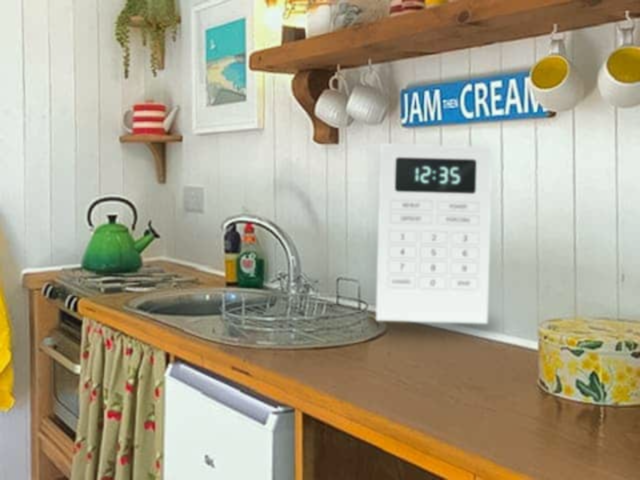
**12:35**
